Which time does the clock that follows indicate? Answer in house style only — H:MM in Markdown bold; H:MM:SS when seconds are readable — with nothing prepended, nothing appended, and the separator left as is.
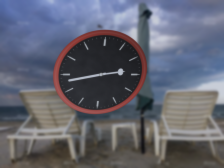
**2:43**
